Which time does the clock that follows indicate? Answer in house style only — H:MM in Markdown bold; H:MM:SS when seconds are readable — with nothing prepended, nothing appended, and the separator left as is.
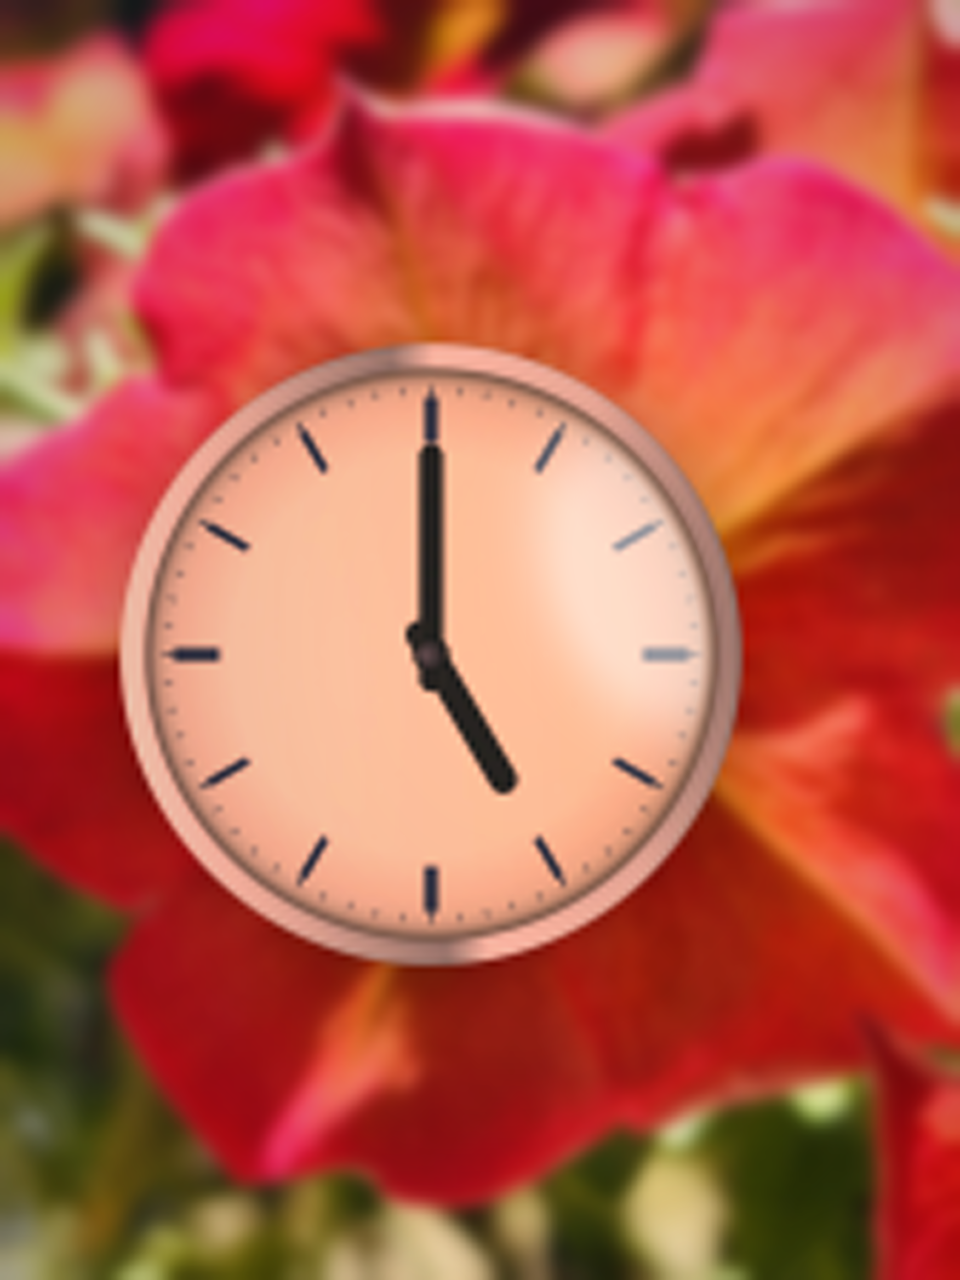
**5:00**
